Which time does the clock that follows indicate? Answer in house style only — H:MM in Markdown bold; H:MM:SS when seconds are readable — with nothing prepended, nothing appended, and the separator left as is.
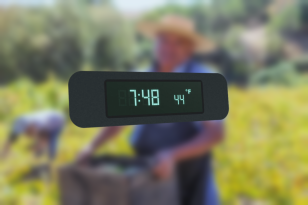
**7:48**
